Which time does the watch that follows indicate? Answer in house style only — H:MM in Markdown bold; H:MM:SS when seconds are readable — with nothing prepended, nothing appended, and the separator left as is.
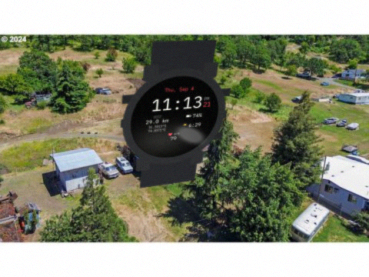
**11:13**
